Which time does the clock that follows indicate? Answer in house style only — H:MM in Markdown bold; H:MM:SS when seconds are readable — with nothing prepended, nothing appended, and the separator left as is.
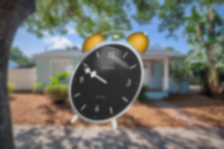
**9:49**
